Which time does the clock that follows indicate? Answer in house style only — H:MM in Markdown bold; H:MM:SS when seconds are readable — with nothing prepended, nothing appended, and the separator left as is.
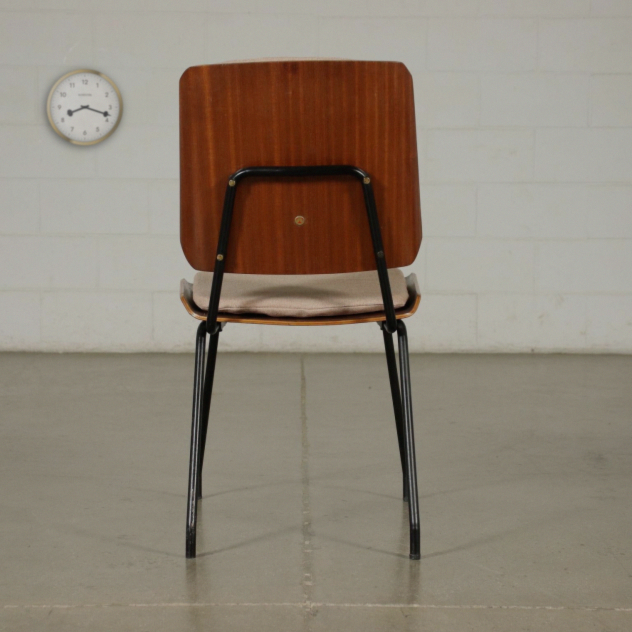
**8:18**
